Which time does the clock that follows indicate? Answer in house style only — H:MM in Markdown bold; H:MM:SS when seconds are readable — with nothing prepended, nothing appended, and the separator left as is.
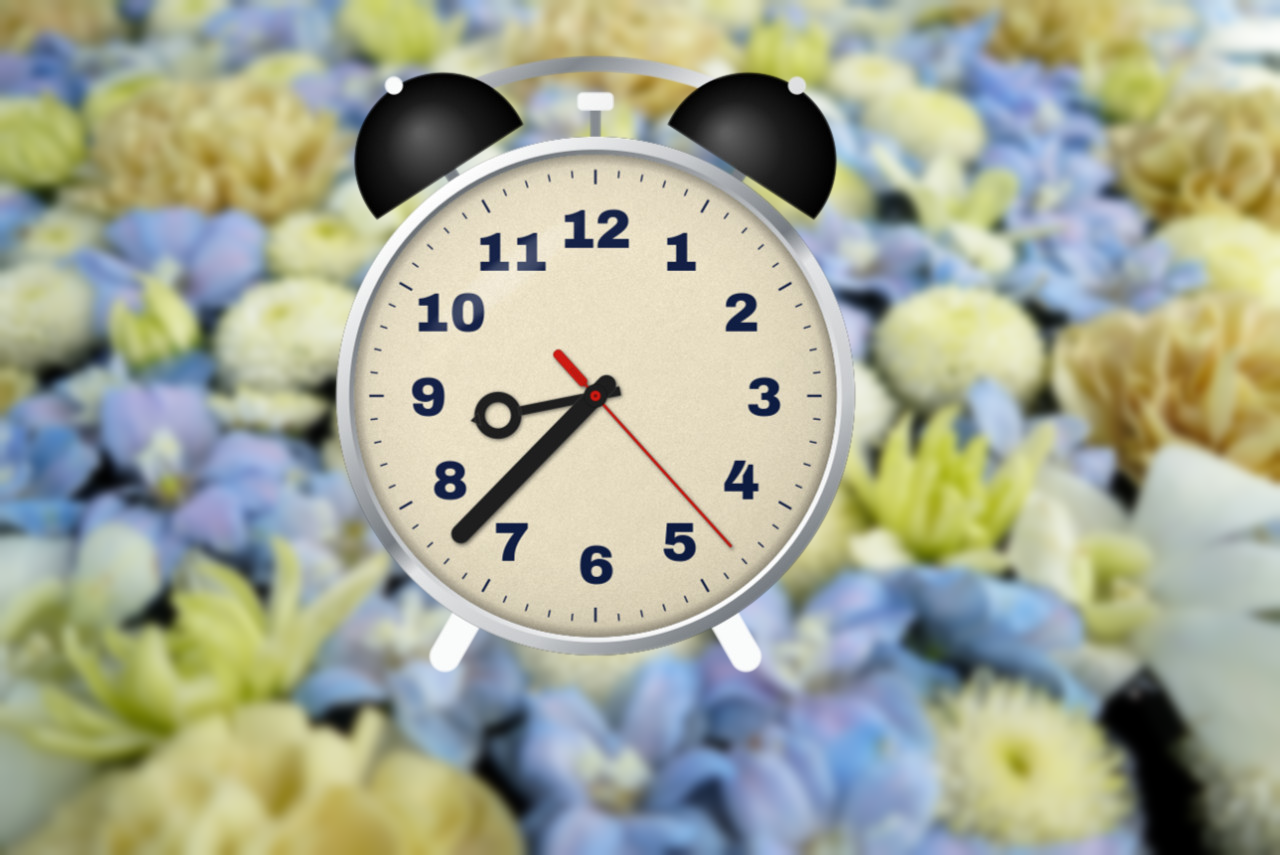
**8:37:23**
